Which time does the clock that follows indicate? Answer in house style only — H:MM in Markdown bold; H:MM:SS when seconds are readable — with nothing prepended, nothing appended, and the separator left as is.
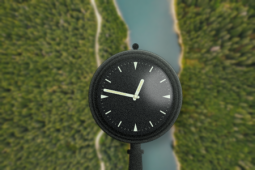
**12:47**
